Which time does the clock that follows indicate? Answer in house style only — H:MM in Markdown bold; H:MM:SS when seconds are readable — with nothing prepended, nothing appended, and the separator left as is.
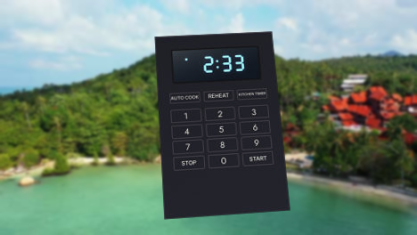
**2:33**
